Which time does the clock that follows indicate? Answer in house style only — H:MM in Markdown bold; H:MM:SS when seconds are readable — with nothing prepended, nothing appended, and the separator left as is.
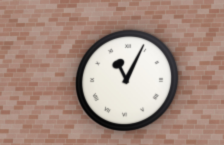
**11:04**
